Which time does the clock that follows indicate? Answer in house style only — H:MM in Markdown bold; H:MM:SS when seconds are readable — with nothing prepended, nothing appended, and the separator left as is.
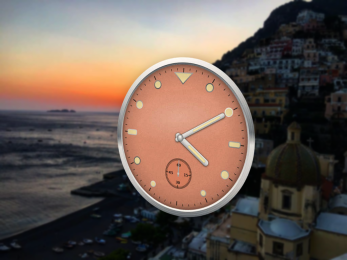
**4:10**
